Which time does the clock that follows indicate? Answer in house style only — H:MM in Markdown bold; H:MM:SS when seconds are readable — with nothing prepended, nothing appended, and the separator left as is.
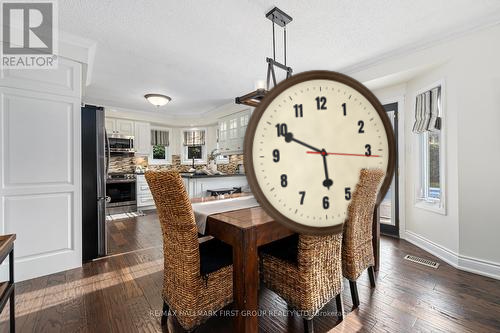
**5:49:16**
